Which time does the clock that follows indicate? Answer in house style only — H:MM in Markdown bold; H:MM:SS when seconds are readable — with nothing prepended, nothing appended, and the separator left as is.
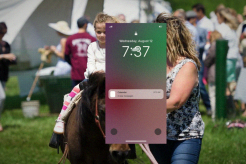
**7:37**
